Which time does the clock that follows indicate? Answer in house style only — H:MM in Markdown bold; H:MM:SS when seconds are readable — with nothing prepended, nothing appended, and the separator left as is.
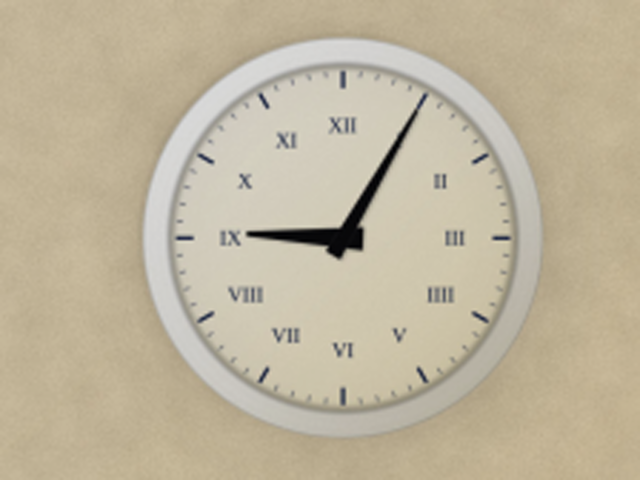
**9:05**
